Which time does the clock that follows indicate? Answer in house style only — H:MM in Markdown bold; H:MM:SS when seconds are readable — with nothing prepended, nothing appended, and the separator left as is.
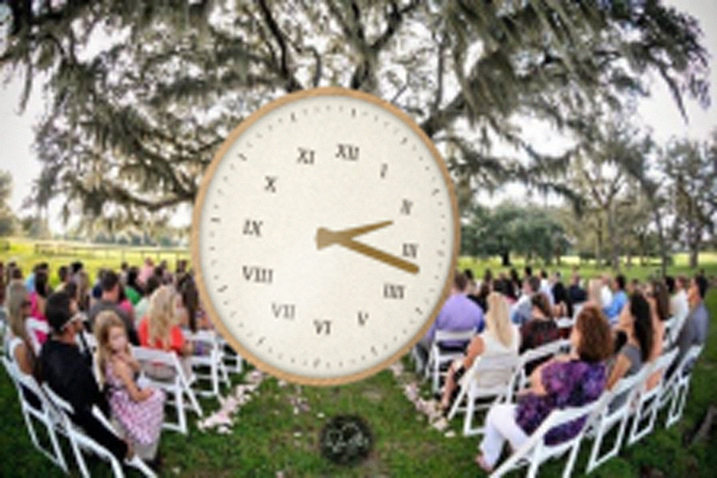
**2:17**
